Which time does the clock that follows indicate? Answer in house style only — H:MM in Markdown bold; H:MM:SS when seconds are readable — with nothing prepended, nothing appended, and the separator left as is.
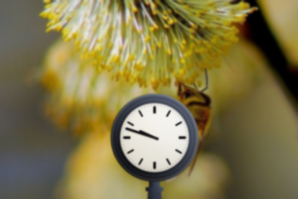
**9:48**
